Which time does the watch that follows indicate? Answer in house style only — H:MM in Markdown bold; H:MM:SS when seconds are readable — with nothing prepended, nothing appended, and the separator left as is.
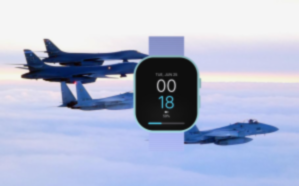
**0:18**
